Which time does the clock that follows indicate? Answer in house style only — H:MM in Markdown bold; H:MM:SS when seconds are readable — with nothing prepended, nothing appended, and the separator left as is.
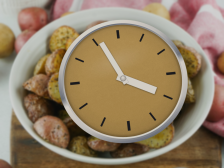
**3:56**
